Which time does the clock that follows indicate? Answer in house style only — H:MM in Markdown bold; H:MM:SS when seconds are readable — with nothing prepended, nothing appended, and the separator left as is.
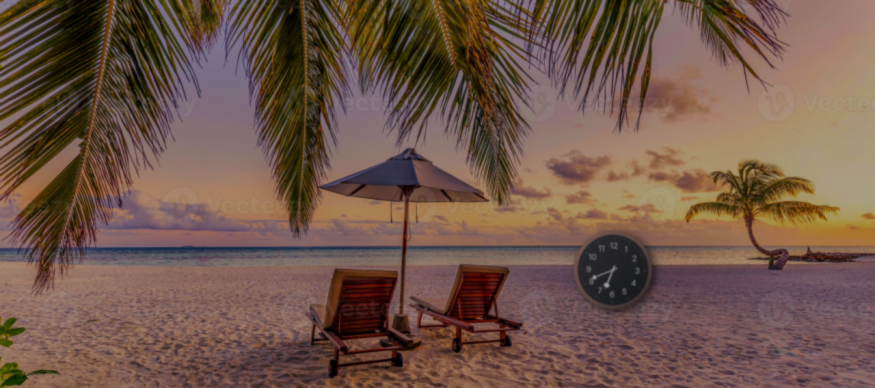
**6:41**
